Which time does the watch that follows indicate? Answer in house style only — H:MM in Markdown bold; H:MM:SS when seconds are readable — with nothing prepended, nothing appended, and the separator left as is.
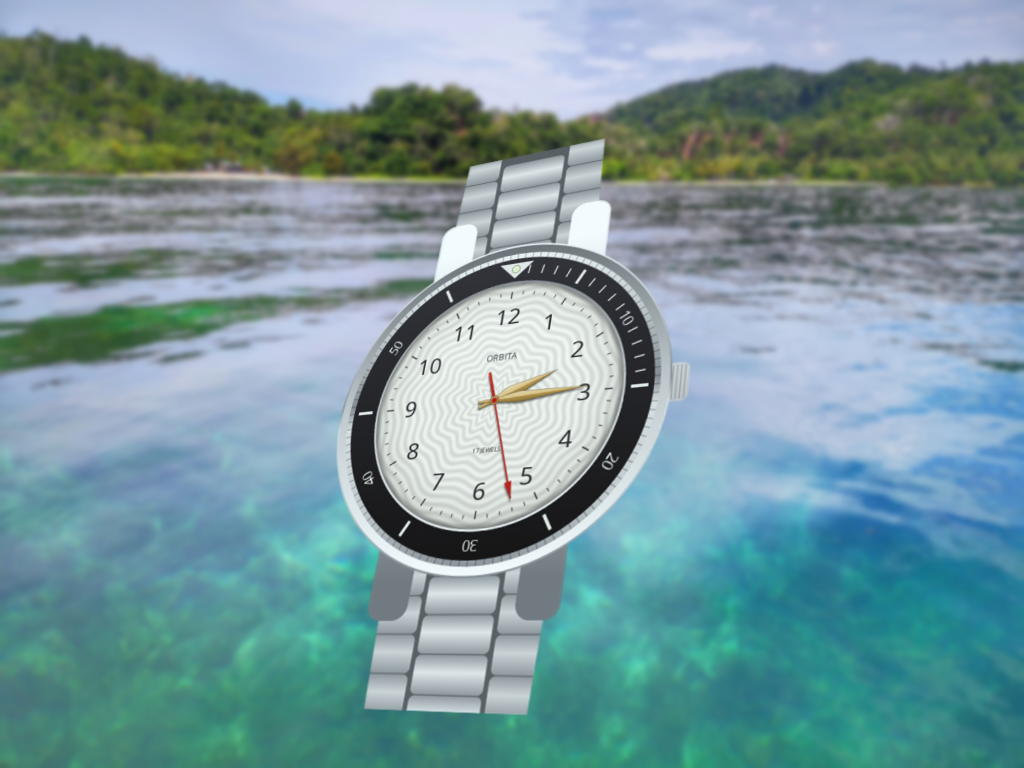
**2:14:27**
